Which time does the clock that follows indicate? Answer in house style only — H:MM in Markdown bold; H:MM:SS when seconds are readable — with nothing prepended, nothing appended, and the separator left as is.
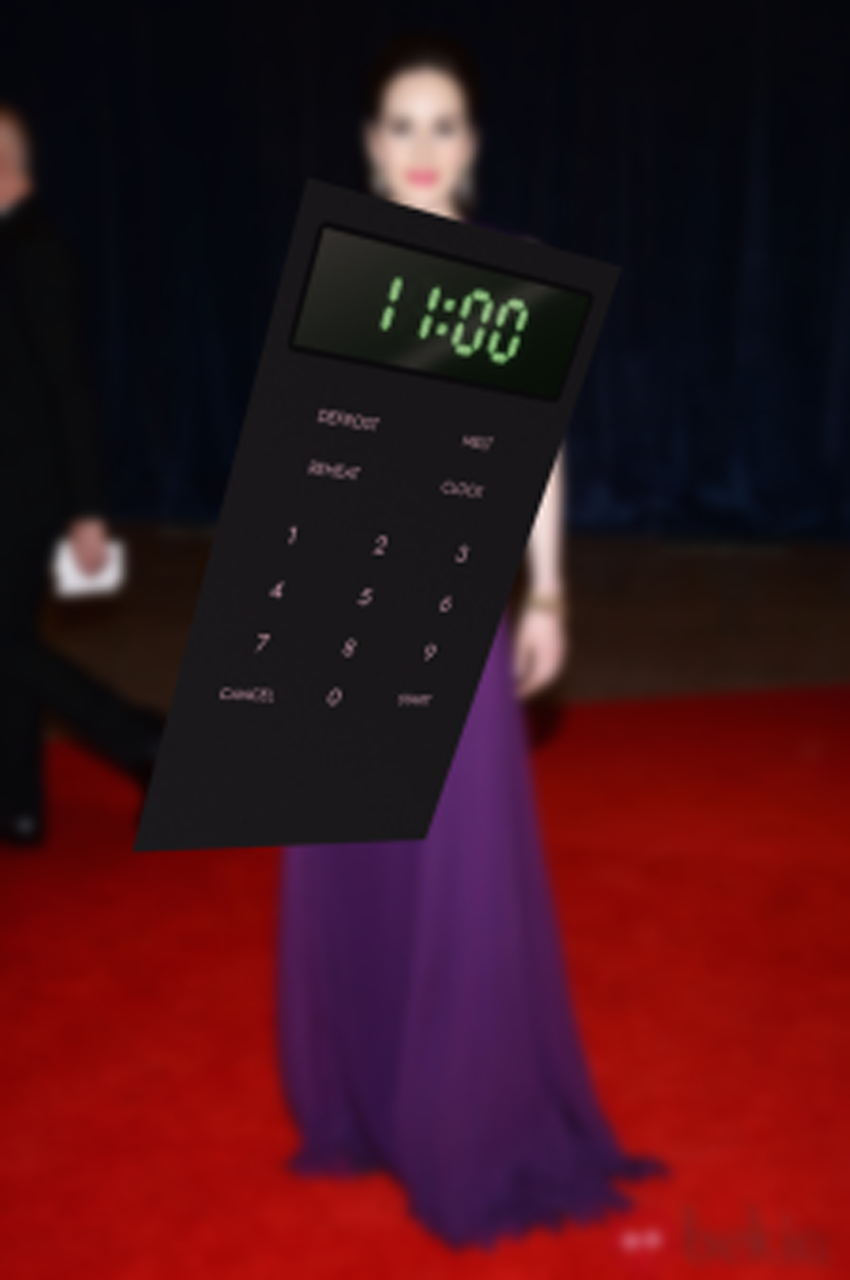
**11:00**
